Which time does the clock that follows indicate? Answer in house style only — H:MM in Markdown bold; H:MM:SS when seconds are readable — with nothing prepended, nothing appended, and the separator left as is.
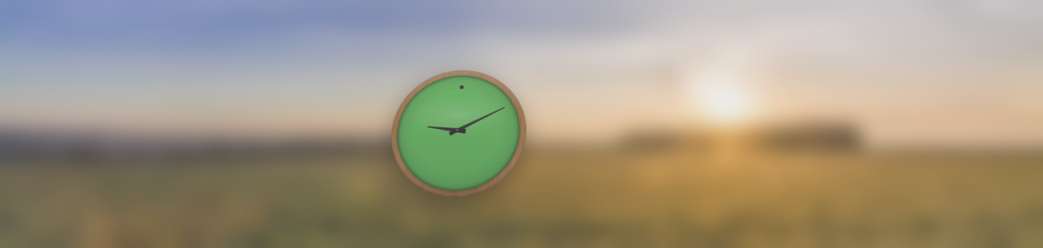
**9:10**
